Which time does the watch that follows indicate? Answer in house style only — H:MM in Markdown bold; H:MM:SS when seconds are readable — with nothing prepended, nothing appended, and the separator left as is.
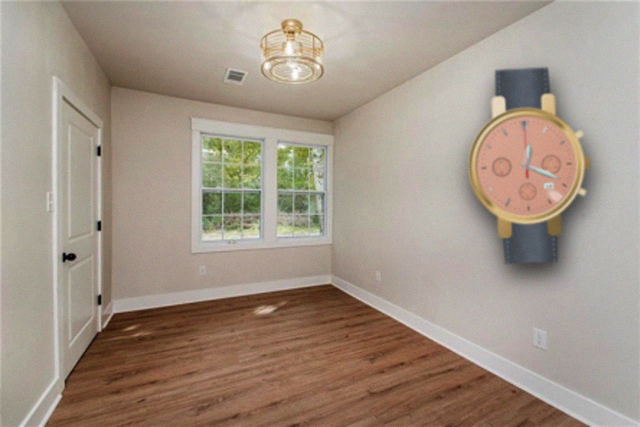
**12:19**
